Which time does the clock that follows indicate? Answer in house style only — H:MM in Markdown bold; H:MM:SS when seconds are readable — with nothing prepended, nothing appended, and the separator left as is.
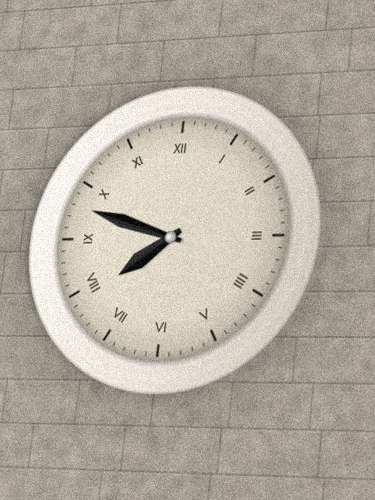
**7:48**
